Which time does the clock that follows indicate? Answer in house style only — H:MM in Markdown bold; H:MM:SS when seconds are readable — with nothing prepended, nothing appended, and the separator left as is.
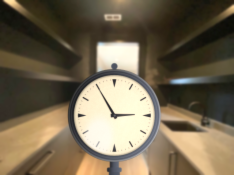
**2:55**
